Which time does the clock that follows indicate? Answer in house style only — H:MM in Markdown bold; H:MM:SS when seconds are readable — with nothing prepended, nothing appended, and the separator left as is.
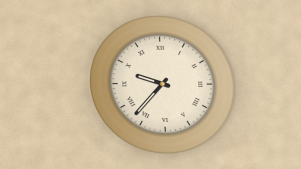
**9:37**
